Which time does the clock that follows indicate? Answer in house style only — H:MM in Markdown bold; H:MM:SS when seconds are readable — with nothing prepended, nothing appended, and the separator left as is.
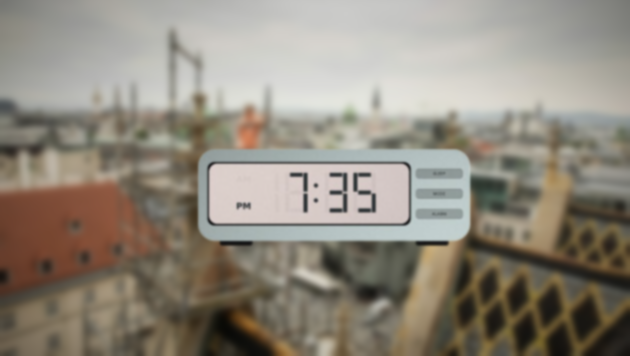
**7:35**
